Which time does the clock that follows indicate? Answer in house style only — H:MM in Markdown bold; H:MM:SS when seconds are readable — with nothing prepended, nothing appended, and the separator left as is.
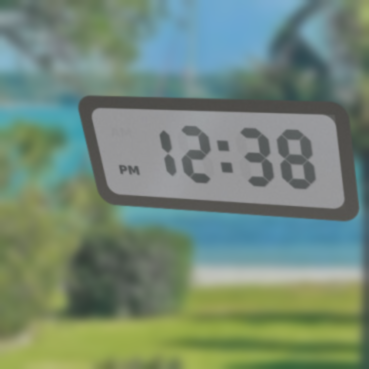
**12:38**
